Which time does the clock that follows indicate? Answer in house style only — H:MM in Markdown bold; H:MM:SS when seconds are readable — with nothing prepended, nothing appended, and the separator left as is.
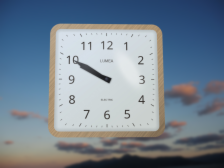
**9:50**
